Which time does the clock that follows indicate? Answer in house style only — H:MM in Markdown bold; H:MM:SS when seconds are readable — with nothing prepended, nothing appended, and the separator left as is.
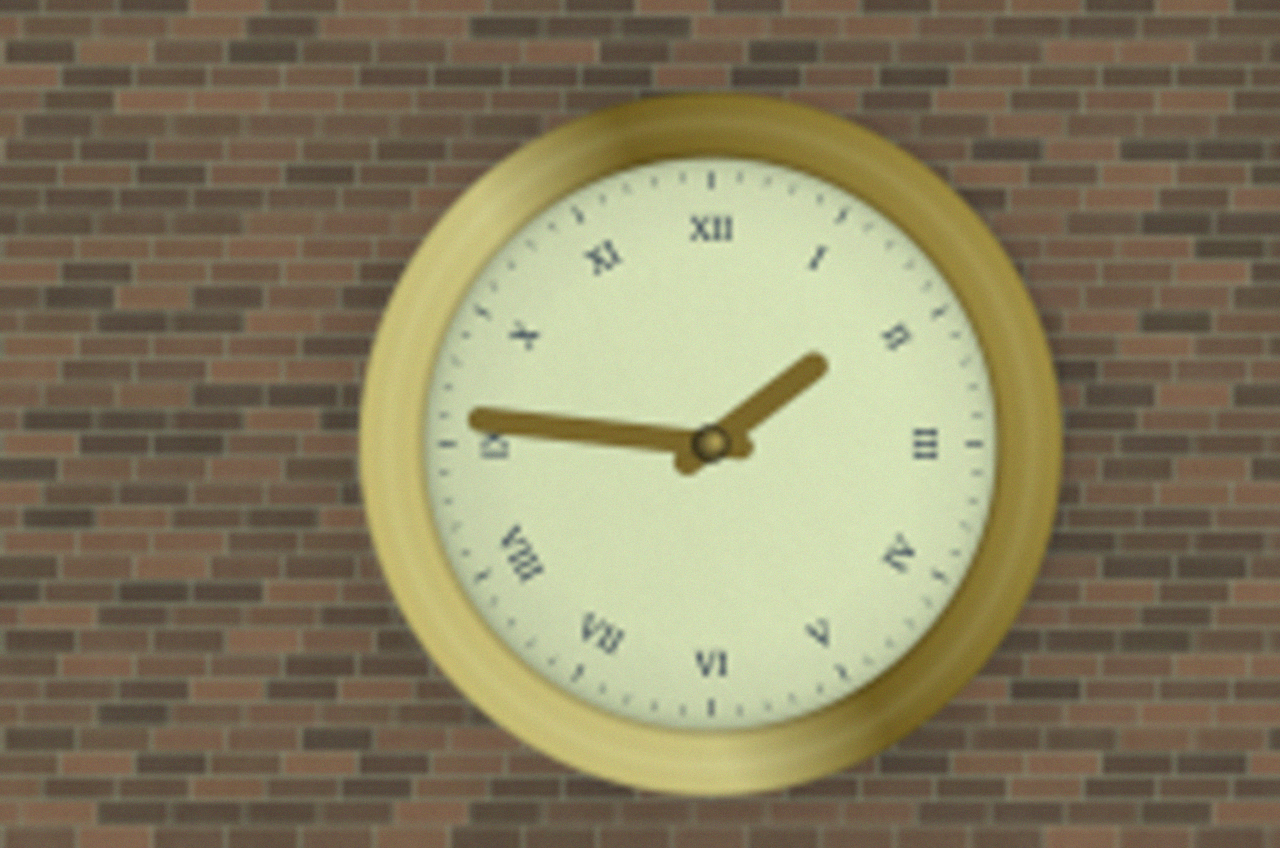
**1:46**
